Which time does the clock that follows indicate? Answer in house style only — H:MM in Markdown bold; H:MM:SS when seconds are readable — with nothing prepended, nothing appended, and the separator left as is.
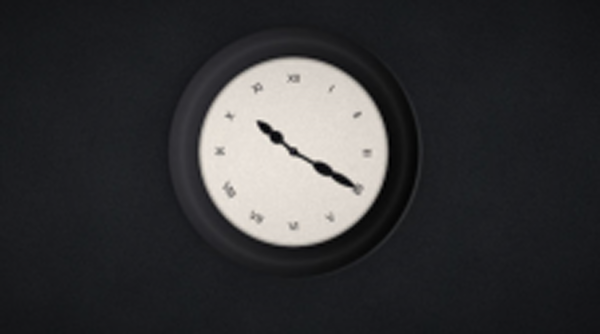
**10:20**
